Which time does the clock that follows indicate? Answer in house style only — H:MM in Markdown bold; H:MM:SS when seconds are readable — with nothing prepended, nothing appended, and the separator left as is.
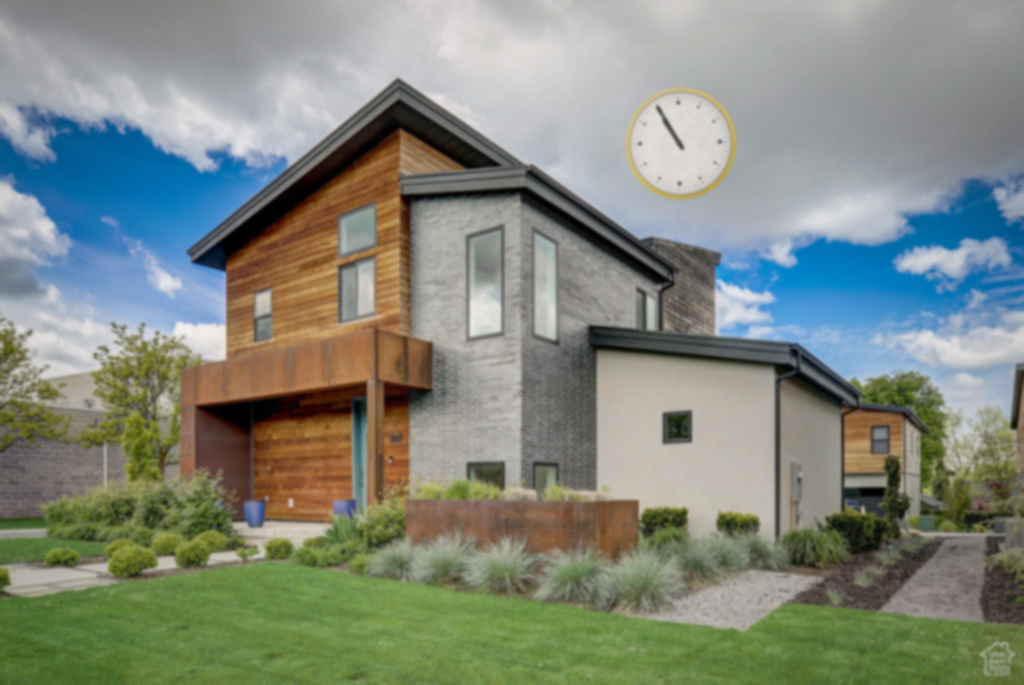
**10:55**
